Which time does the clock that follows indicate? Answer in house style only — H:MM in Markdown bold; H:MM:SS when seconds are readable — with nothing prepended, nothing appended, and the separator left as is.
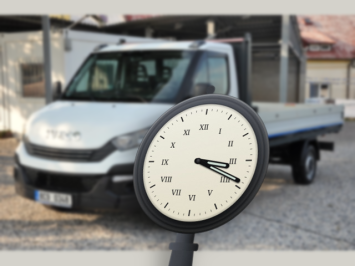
**3:19**
